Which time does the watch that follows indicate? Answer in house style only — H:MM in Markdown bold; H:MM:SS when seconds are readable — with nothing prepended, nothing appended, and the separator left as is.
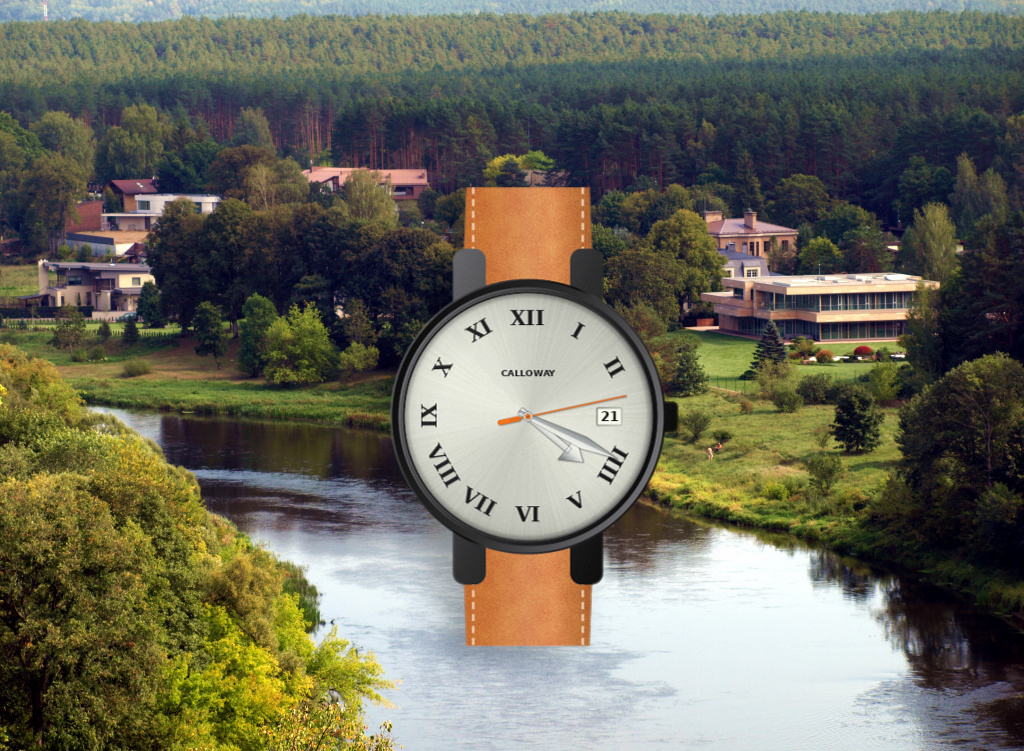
**4:19:13**
